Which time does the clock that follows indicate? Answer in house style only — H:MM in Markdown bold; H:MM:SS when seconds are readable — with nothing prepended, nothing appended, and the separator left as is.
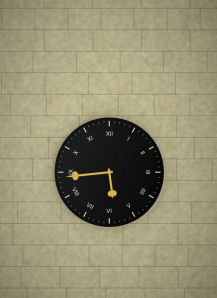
**5:44**
